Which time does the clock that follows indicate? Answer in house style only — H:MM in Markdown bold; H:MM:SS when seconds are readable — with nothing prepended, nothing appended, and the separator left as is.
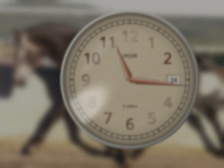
**11:16**
